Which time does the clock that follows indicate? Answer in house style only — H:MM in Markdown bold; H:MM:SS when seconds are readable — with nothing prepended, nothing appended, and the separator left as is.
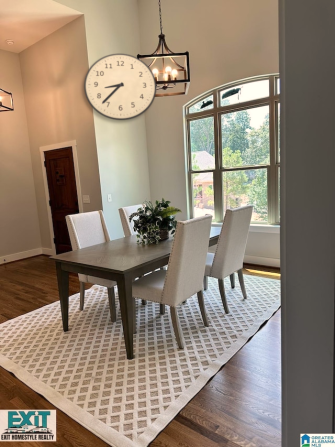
**8:37**
